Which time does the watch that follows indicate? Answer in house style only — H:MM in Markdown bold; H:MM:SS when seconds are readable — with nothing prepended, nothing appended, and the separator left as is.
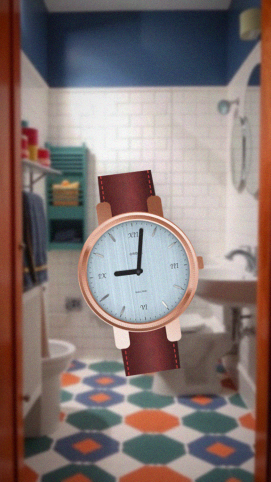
**9:02**
